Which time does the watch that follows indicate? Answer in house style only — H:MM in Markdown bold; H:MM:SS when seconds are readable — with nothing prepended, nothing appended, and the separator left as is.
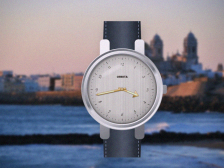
**3:43**
